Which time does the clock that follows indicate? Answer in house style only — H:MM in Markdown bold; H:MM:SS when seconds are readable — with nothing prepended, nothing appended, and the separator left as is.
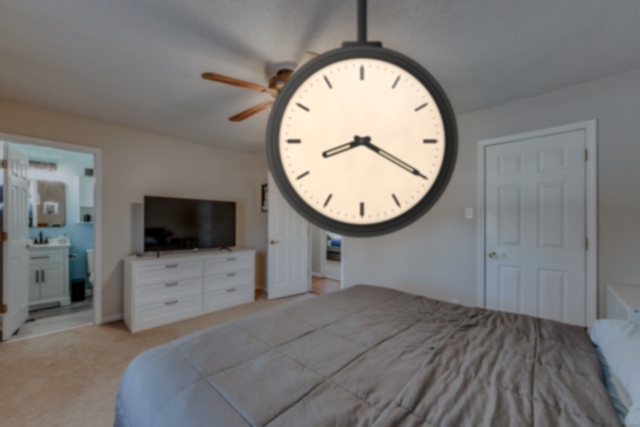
**8:20**
